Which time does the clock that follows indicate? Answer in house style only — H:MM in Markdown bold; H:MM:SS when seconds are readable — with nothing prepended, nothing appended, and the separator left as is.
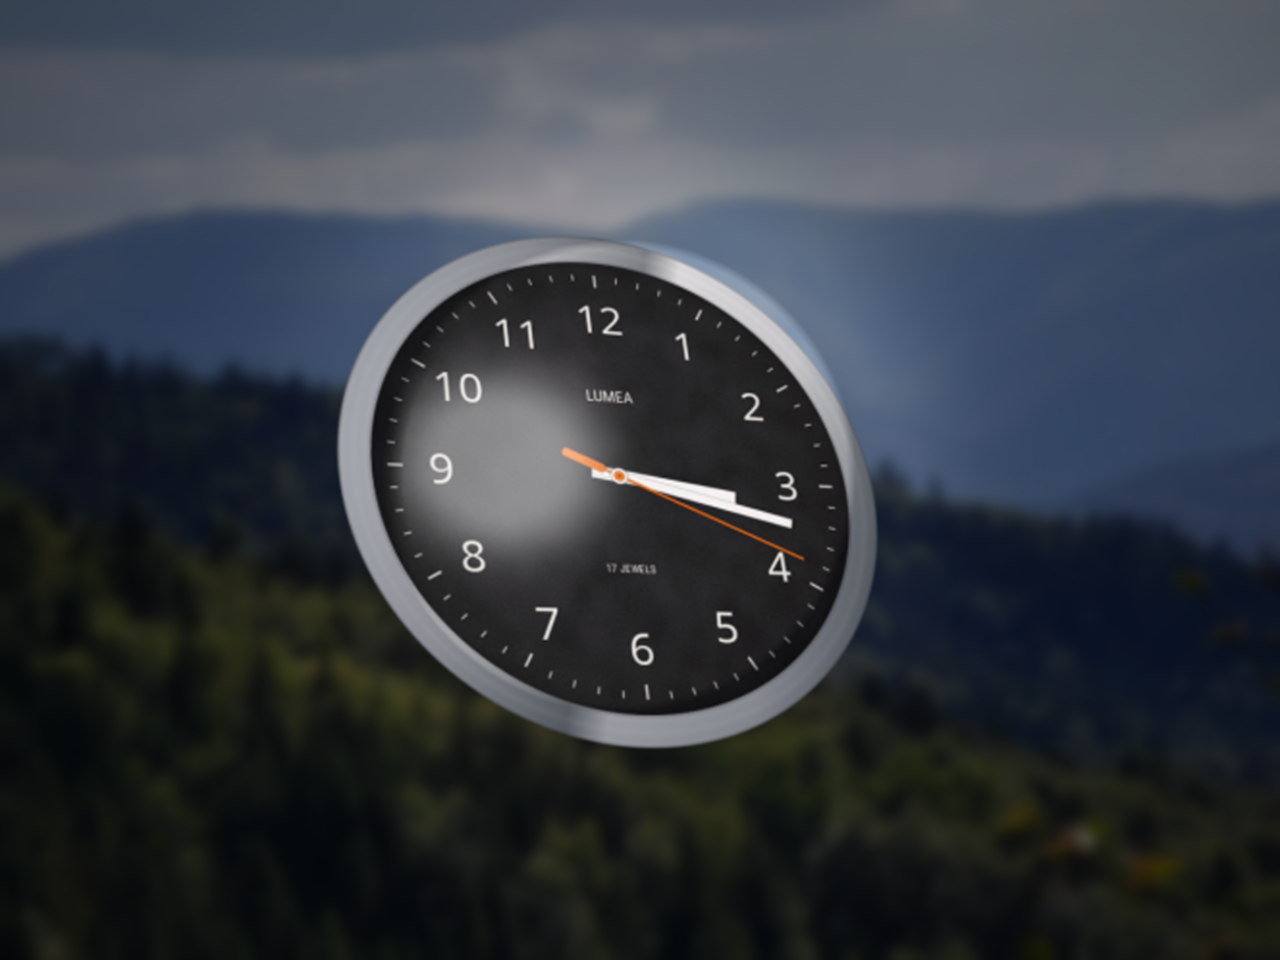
**3:17:19**
